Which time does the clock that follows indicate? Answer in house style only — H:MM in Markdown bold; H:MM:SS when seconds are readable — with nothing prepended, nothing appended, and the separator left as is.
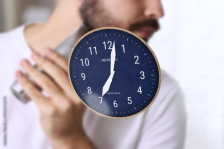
**7:02**
